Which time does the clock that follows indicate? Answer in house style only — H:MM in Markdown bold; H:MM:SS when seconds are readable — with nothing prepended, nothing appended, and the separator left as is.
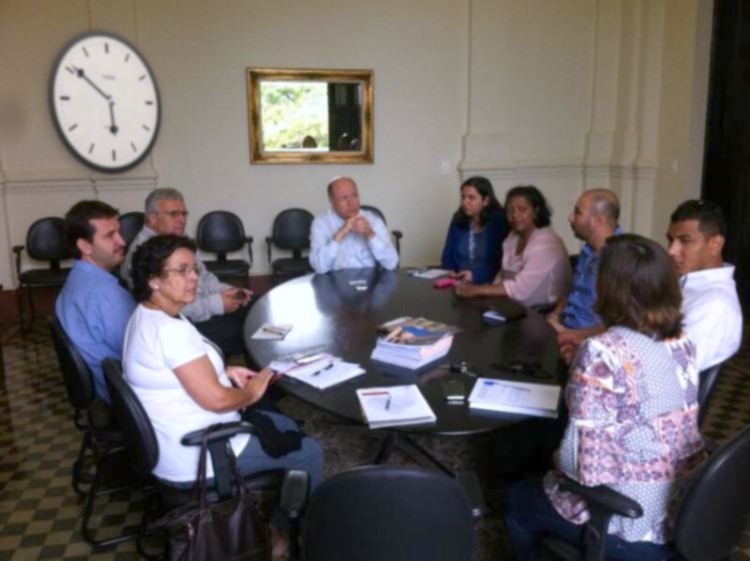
**5:51**
